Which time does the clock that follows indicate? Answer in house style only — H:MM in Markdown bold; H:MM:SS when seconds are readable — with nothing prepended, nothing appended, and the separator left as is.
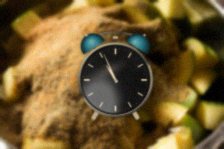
**10:56**
